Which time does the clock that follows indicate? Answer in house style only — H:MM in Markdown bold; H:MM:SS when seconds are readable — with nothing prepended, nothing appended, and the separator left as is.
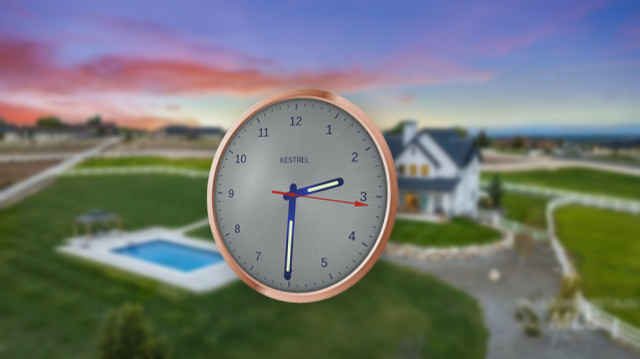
**2:30:16**
